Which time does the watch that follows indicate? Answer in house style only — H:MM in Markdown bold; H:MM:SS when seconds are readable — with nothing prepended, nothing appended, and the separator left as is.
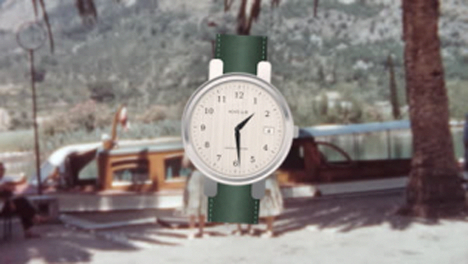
**1:29**
